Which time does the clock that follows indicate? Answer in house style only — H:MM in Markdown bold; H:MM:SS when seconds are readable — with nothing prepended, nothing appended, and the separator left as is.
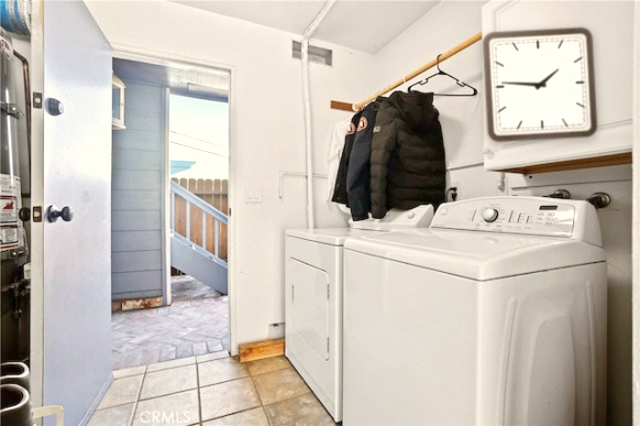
**1:46**
